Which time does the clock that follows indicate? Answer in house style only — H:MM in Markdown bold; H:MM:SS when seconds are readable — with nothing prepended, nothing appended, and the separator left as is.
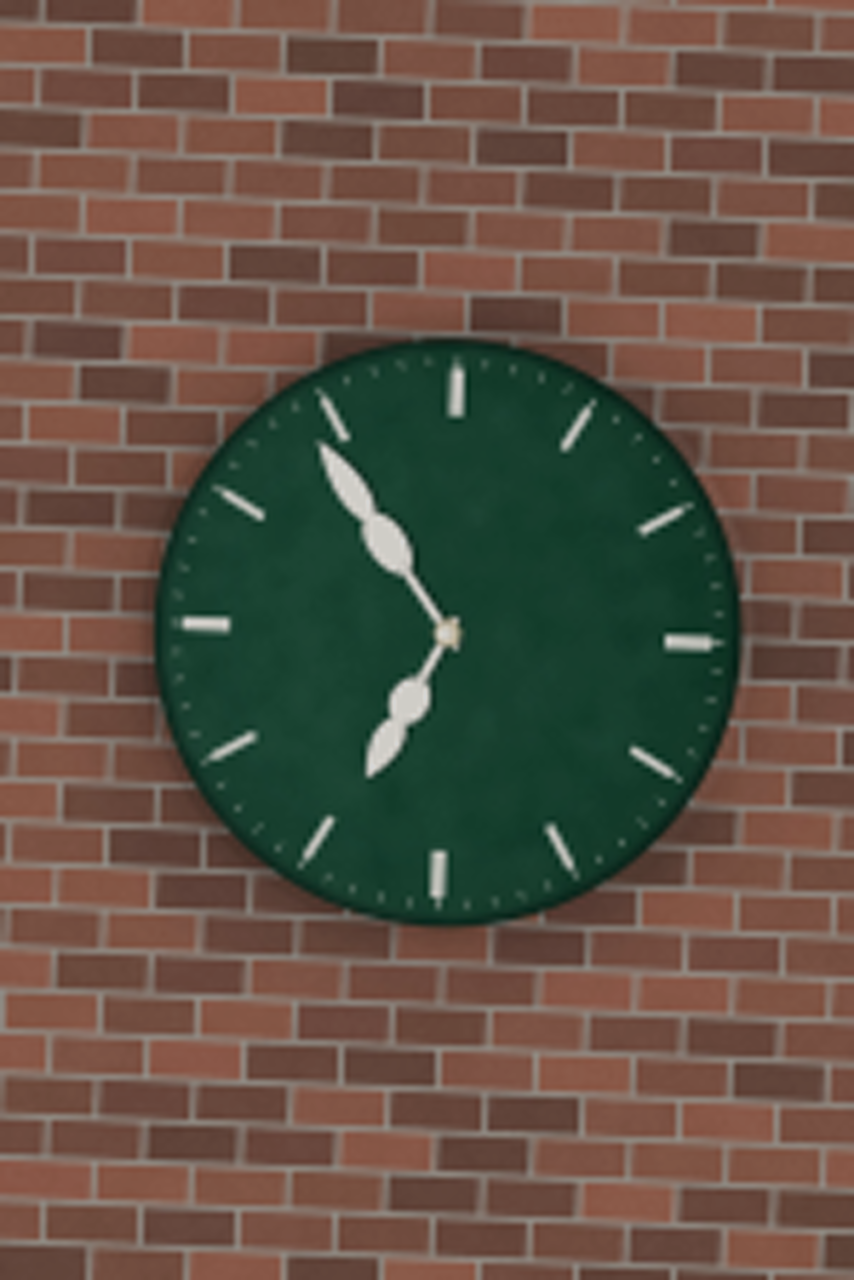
**6:54**
